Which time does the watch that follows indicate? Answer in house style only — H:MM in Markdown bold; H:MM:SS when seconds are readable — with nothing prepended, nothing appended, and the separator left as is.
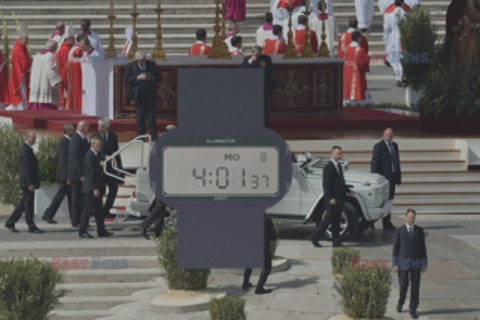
**4:01:37**
